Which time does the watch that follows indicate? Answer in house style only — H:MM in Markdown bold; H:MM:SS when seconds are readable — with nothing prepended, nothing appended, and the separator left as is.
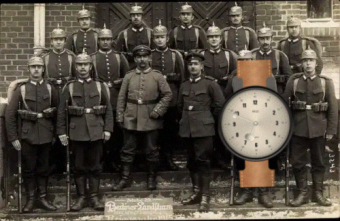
**6:49**
